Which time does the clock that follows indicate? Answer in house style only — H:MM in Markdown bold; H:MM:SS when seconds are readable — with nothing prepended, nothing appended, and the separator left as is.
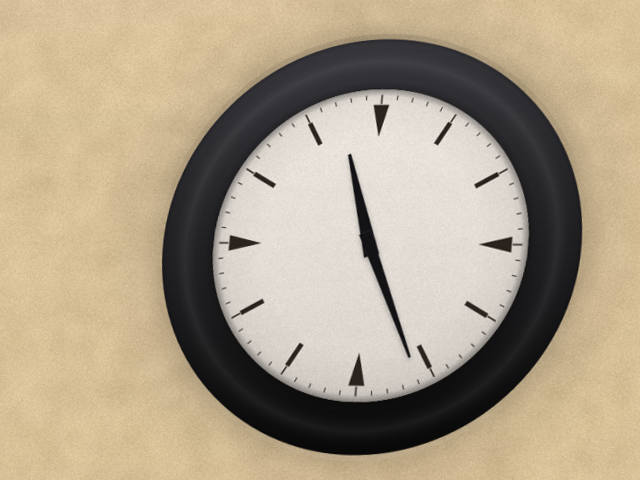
**11:26**
